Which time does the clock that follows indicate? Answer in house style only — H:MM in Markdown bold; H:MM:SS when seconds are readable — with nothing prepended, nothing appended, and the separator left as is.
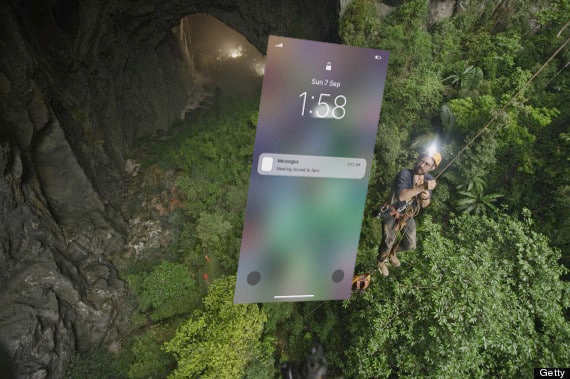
**1:58**
